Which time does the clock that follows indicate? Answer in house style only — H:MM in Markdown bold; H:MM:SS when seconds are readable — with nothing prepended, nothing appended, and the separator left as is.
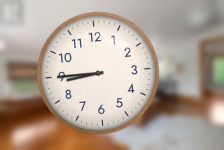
**8:45**
